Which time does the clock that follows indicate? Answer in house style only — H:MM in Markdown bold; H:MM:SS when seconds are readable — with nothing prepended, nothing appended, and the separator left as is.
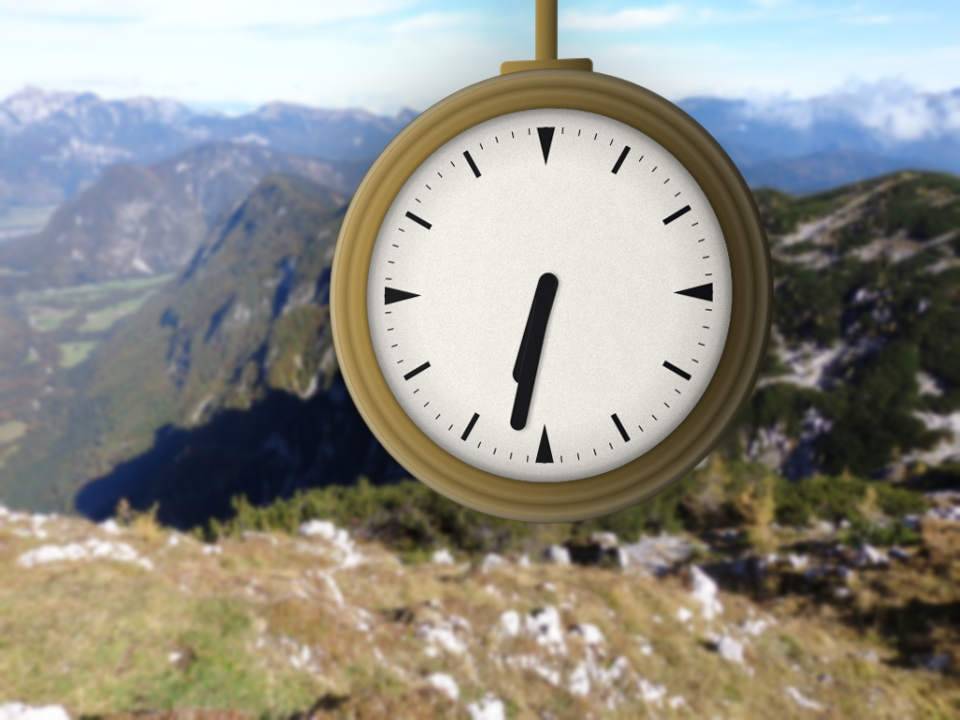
**6:32**
